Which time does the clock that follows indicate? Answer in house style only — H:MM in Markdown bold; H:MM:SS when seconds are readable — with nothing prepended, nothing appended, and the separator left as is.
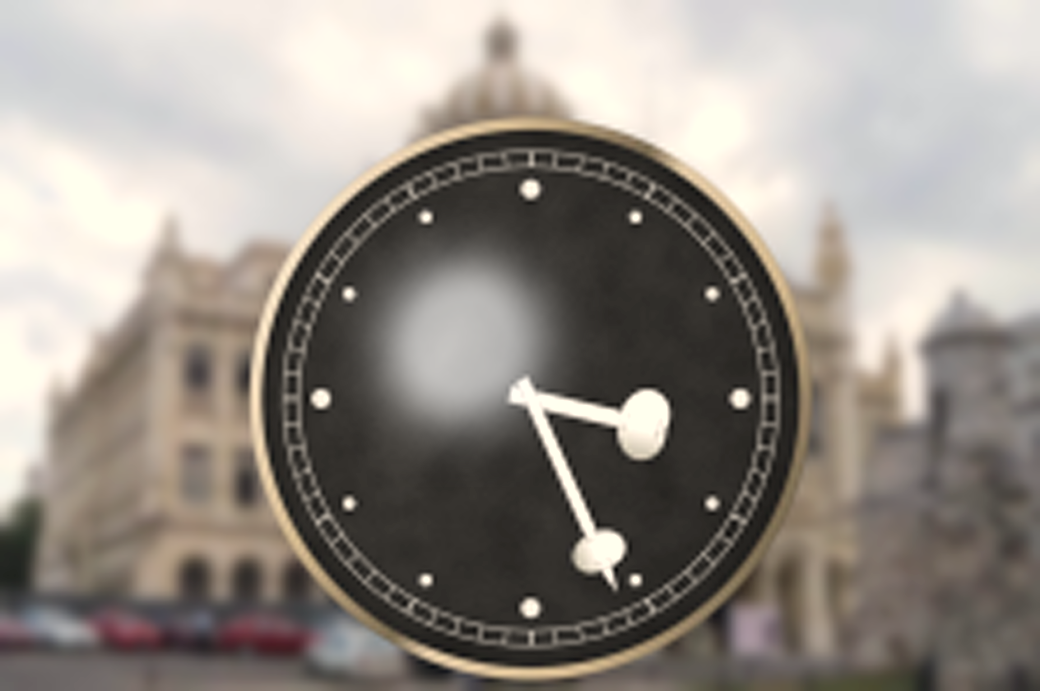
**3:26**
